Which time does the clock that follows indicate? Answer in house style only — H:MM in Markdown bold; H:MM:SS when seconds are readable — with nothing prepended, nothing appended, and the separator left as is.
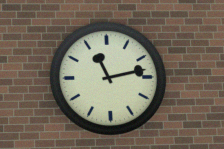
**11:13**
